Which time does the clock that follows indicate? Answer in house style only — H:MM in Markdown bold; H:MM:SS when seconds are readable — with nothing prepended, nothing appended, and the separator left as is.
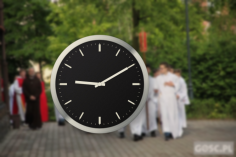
**9:10**
